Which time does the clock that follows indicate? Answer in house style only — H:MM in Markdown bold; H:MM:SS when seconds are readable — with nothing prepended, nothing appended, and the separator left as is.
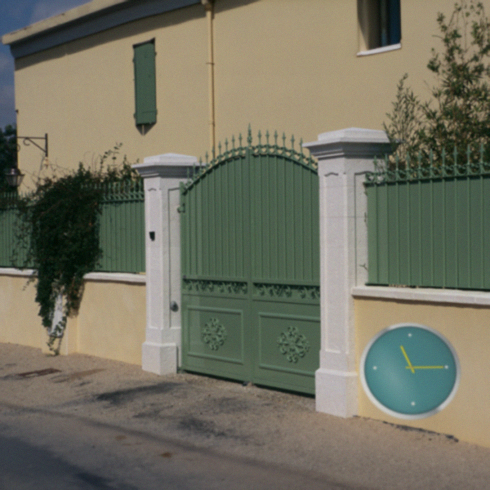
**11:15**
